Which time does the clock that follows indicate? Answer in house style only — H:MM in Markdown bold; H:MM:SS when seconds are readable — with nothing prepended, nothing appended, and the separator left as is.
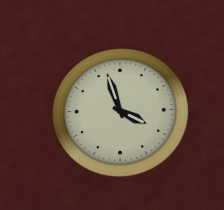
**3:57**
